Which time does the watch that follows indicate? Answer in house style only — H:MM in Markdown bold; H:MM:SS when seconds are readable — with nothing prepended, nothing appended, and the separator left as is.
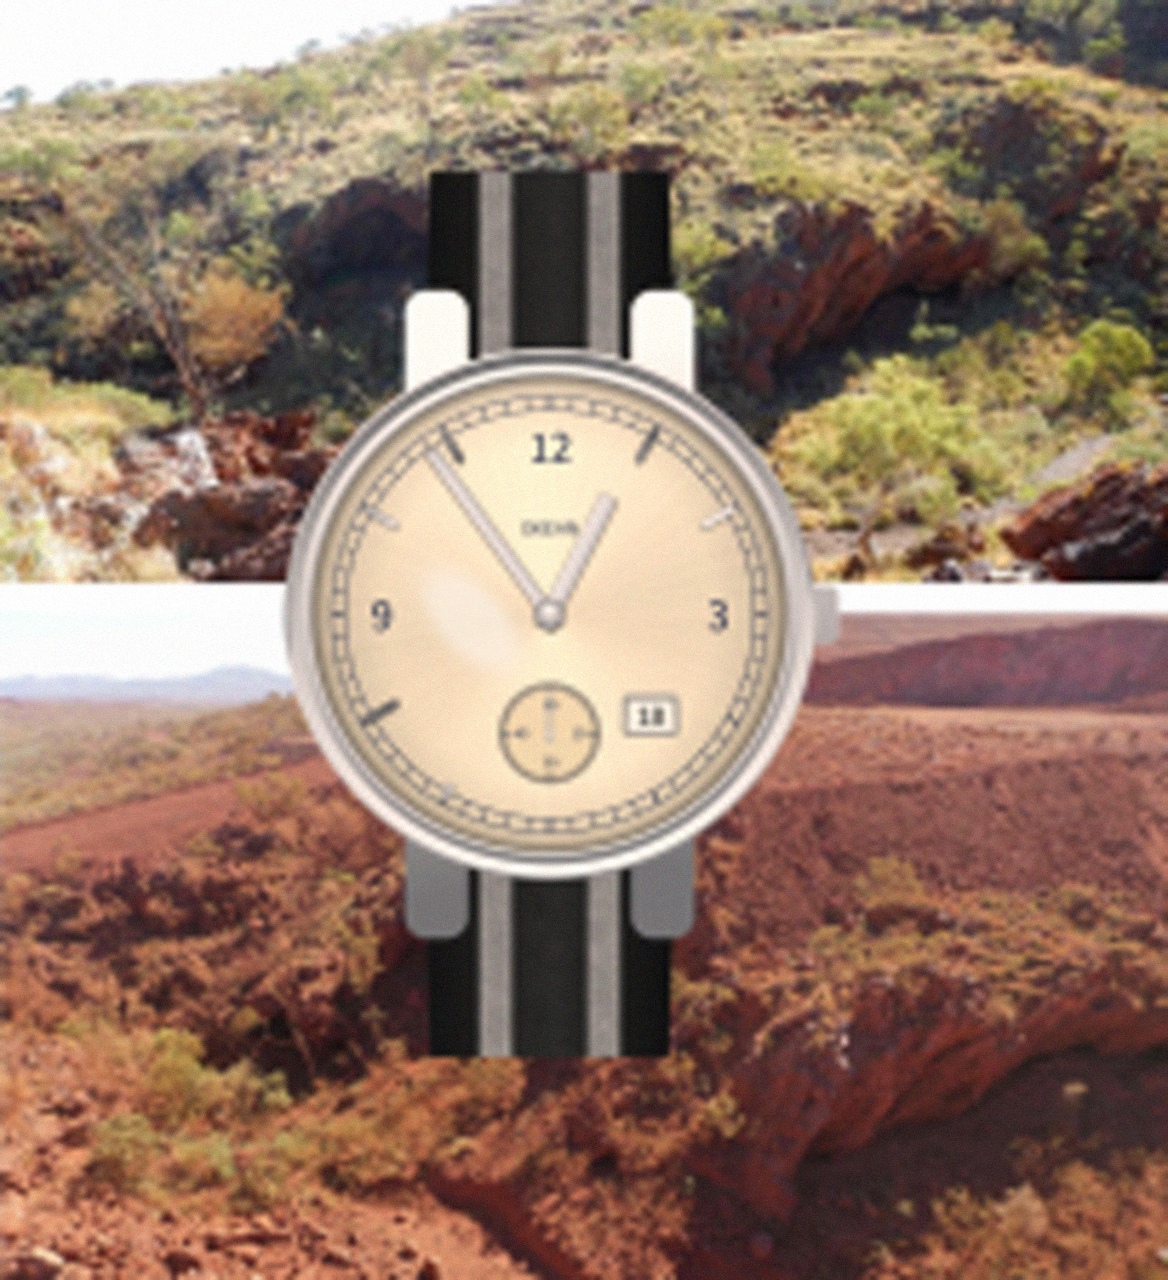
**12:54**
